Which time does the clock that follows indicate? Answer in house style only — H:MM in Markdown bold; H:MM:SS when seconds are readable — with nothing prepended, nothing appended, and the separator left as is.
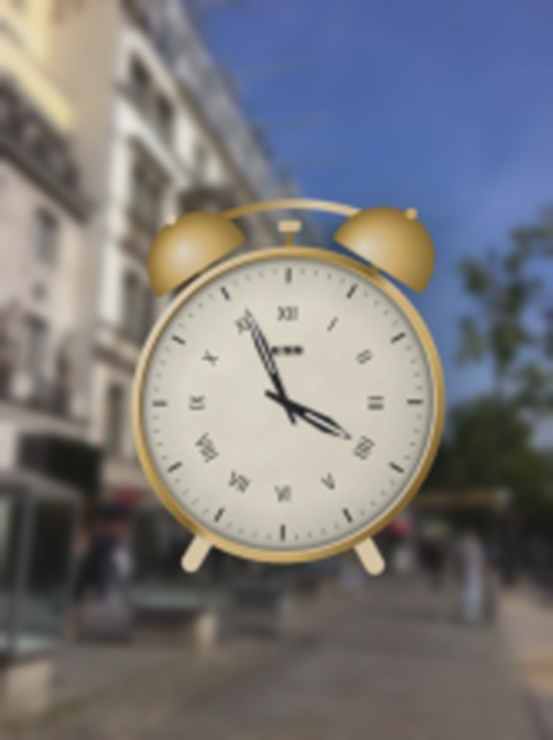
**3:56**
